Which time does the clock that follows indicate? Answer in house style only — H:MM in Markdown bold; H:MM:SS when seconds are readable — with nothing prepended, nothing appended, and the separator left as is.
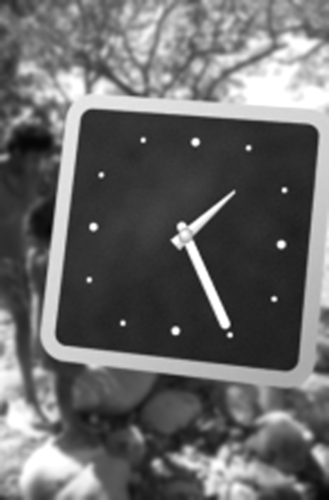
**1:25**
